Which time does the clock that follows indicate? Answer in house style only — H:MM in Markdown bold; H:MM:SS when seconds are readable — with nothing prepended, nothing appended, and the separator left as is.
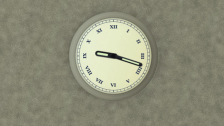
**9:18**
